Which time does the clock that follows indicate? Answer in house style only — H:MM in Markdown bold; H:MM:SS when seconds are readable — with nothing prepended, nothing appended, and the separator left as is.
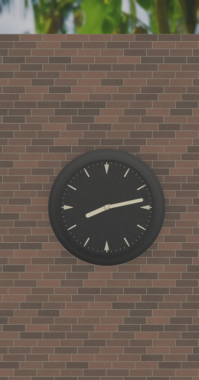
**8:13**
